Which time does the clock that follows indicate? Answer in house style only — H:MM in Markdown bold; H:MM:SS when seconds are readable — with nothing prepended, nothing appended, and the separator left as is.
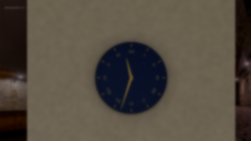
**11:33**
